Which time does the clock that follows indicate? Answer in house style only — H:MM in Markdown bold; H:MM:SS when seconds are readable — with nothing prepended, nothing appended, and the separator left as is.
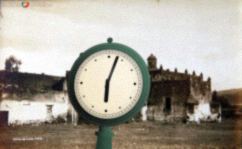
**6:03**
